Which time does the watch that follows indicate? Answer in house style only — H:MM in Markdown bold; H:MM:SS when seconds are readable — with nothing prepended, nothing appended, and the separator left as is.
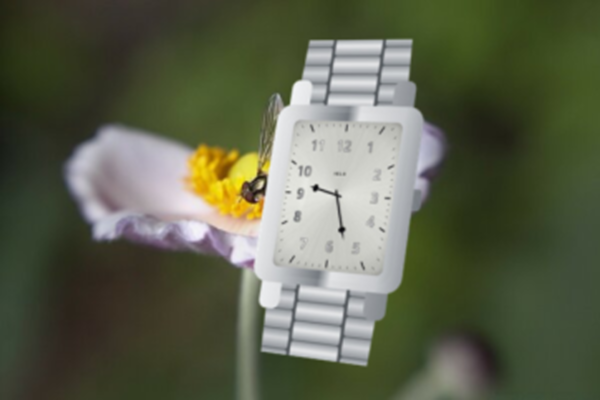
**9:27**
